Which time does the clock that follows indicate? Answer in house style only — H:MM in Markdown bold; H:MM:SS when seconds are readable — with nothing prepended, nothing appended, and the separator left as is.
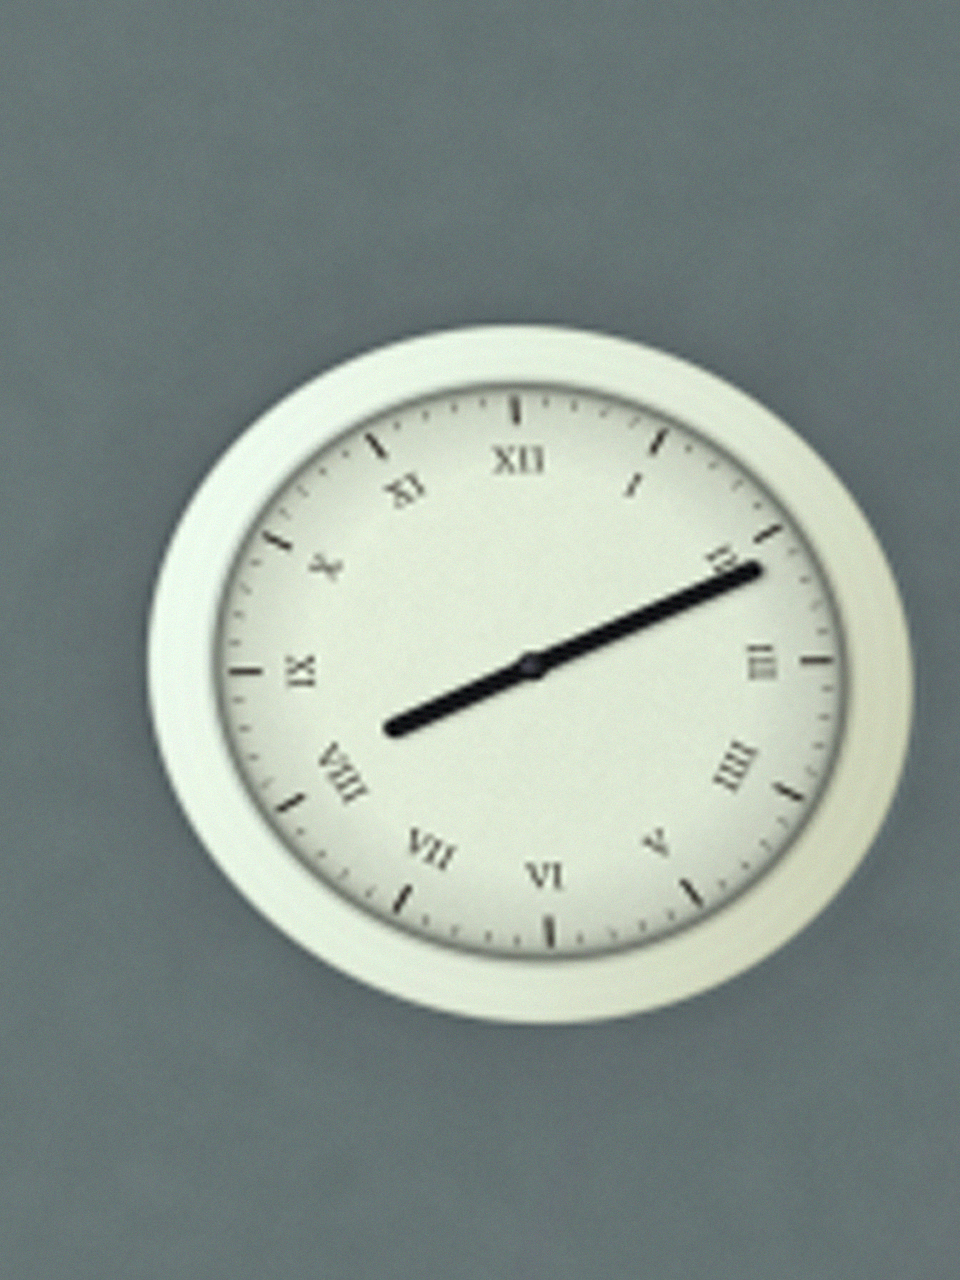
**8:11**
